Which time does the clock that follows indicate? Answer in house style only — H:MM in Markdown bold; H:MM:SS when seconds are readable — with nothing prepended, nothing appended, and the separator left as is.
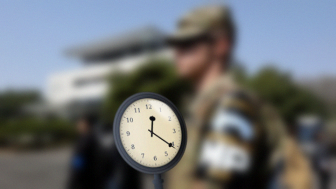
**12:21**
